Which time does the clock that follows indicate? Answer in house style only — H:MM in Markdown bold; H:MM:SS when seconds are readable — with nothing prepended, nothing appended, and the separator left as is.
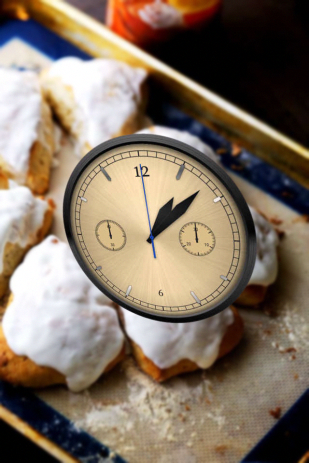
**1:08**
